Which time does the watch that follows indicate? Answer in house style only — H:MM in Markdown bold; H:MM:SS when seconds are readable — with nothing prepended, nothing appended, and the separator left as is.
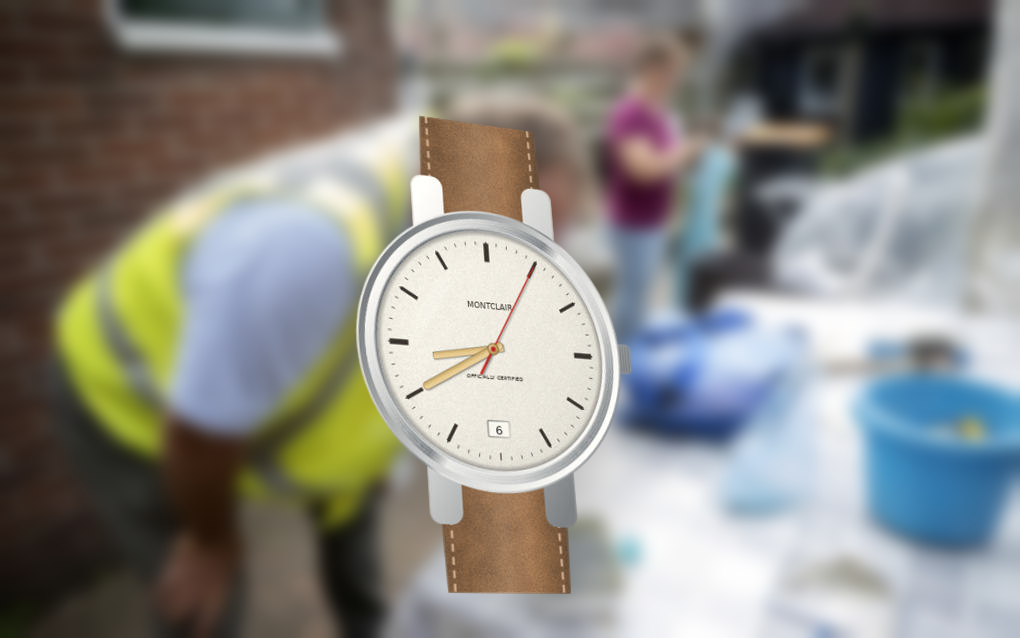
**8:40:05**
